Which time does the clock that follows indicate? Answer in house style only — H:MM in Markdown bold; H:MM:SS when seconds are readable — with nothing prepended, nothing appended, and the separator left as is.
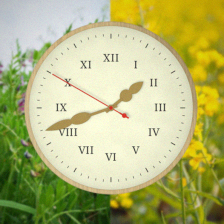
**1:41:50**
